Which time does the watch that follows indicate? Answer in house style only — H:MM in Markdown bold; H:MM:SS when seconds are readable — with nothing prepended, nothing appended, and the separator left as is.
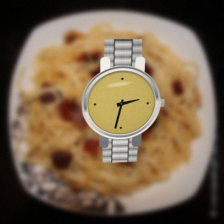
**2:32**
